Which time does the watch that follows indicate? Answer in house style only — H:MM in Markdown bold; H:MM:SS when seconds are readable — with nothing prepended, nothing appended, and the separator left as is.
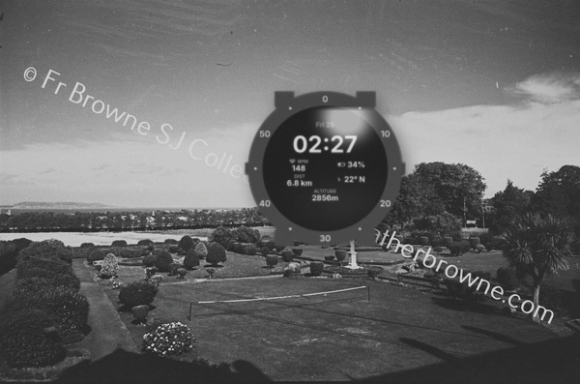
**2:27**
